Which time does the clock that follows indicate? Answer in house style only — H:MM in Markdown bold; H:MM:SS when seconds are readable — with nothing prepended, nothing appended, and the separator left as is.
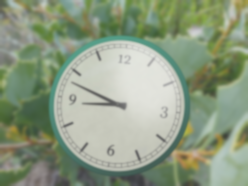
**8:48**
